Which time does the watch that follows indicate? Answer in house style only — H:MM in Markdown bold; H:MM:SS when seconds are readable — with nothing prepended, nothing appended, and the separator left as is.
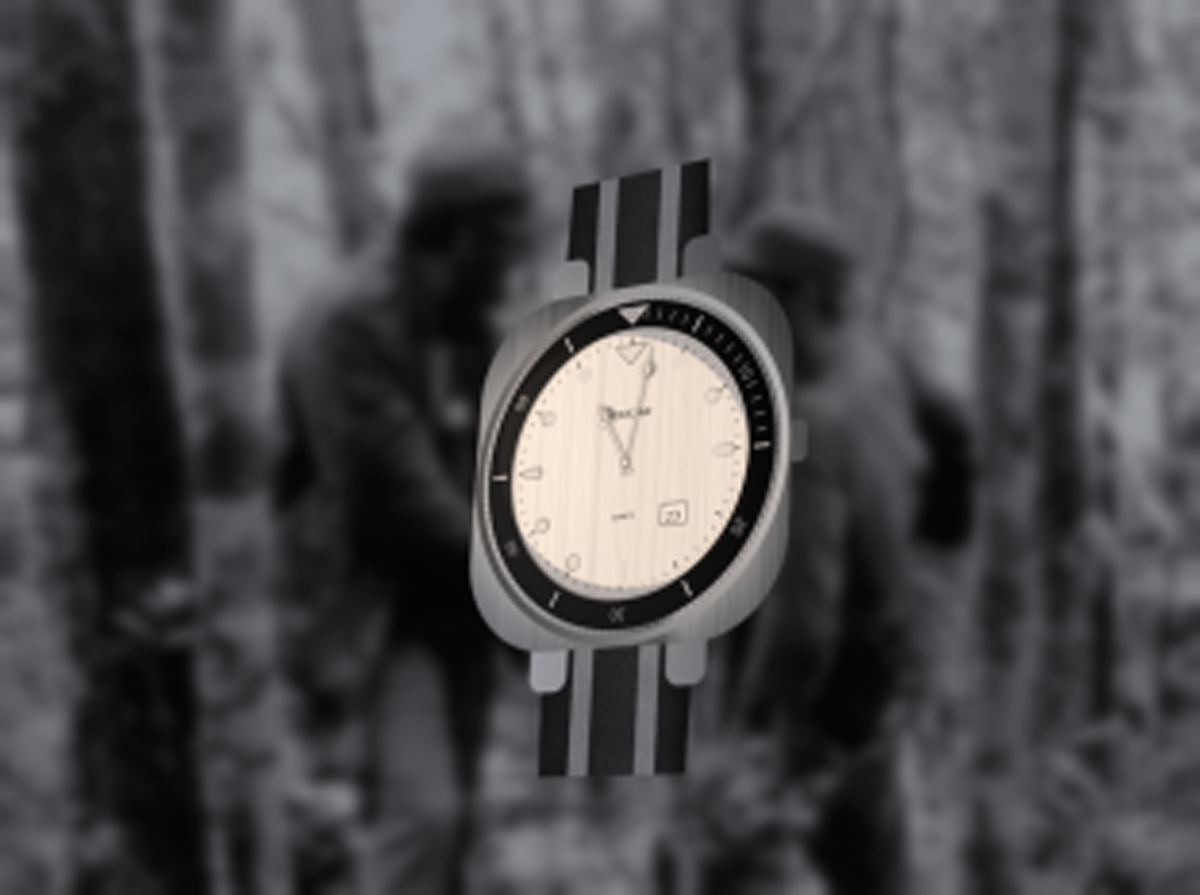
**11:02**
